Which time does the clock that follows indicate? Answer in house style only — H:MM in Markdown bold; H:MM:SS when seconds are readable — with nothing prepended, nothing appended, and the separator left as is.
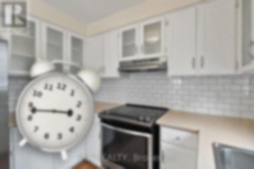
**2:43**
